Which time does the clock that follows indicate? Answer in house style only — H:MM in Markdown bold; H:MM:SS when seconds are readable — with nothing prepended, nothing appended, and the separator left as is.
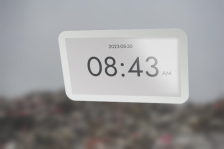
**8:43**
